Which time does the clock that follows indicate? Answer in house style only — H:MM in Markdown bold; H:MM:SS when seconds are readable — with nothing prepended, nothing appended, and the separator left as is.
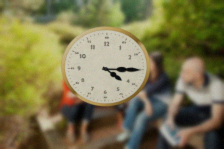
**4:15**
